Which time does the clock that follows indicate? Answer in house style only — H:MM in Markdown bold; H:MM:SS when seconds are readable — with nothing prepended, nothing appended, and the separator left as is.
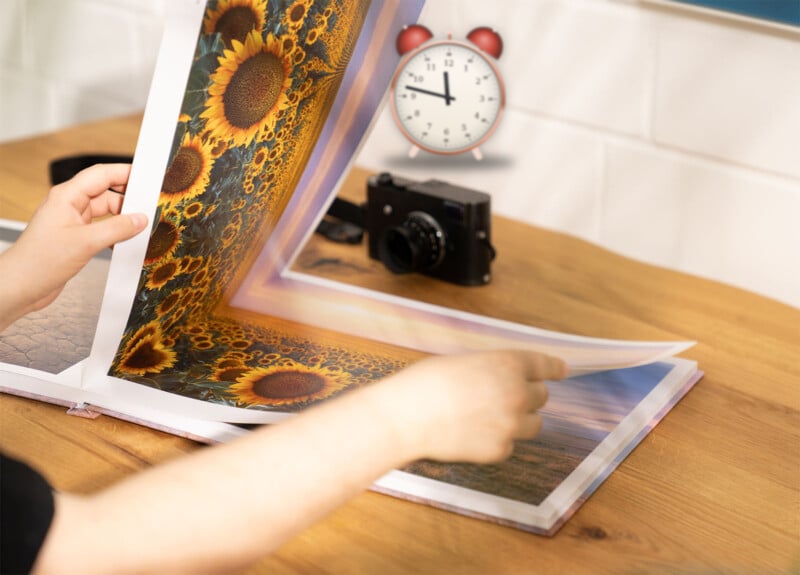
**11:47**
